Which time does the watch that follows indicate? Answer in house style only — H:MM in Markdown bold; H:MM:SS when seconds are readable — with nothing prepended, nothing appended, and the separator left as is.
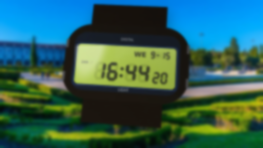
**16:44:20**
